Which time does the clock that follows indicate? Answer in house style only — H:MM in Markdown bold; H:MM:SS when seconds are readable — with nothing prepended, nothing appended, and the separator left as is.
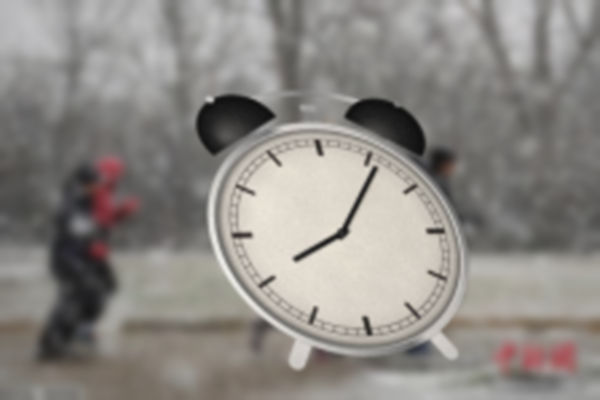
**8:06**
